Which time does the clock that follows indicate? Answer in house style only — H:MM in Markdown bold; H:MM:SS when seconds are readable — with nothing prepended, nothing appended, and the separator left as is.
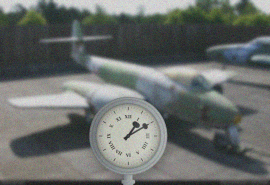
**1:10**
